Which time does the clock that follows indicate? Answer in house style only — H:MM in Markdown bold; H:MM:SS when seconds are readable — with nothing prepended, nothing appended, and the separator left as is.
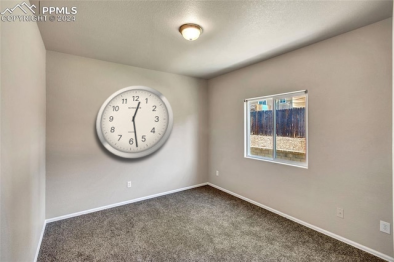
**12:28**
